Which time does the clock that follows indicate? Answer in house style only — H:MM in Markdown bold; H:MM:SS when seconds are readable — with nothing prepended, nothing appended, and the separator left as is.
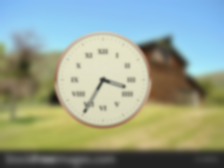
**3:35**
